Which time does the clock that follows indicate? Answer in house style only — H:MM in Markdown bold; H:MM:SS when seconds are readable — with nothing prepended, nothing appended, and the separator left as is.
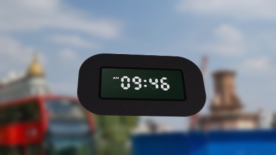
**9:46**
